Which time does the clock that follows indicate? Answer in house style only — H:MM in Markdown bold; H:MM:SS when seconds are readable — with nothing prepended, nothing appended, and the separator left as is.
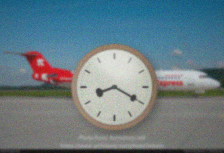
**8:20**
